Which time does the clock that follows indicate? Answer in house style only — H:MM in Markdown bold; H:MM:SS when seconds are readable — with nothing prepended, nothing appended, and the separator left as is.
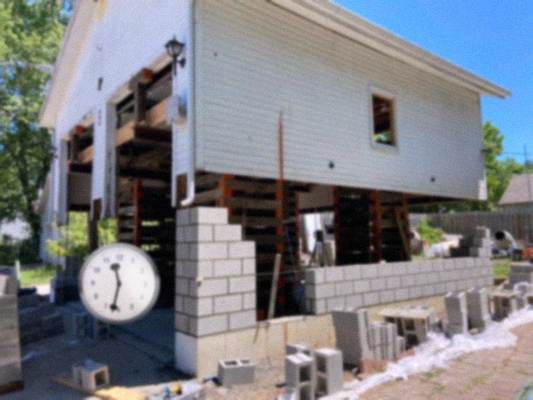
**11:32**
